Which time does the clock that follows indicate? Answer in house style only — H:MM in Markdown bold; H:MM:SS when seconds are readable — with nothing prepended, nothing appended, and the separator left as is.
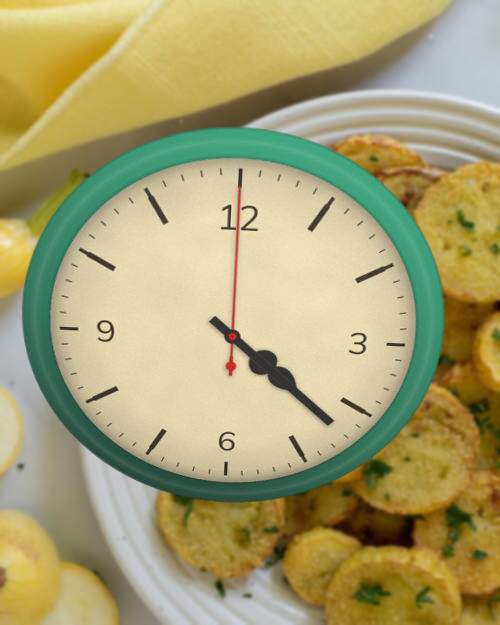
**4:22:00**
